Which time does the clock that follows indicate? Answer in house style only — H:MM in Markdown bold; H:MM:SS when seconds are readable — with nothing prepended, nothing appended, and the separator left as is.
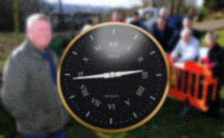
**2:44**
